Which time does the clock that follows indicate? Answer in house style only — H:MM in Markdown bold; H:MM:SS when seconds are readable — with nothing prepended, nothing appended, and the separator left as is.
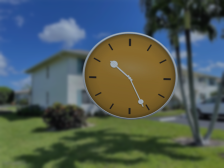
**10:26**
